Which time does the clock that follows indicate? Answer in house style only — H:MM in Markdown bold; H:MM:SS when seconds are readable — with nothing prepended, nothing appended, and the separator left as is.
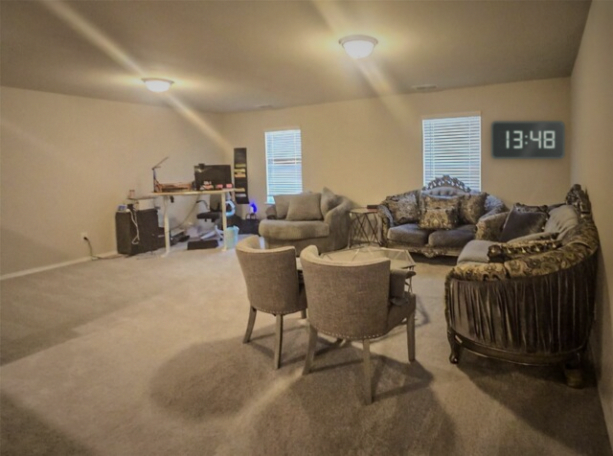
**13:48**
